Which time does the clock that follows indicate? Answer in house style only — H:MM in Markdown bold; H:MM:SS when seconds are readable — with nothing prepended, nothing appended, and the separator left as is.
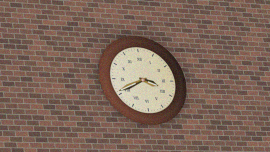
**3:41**
